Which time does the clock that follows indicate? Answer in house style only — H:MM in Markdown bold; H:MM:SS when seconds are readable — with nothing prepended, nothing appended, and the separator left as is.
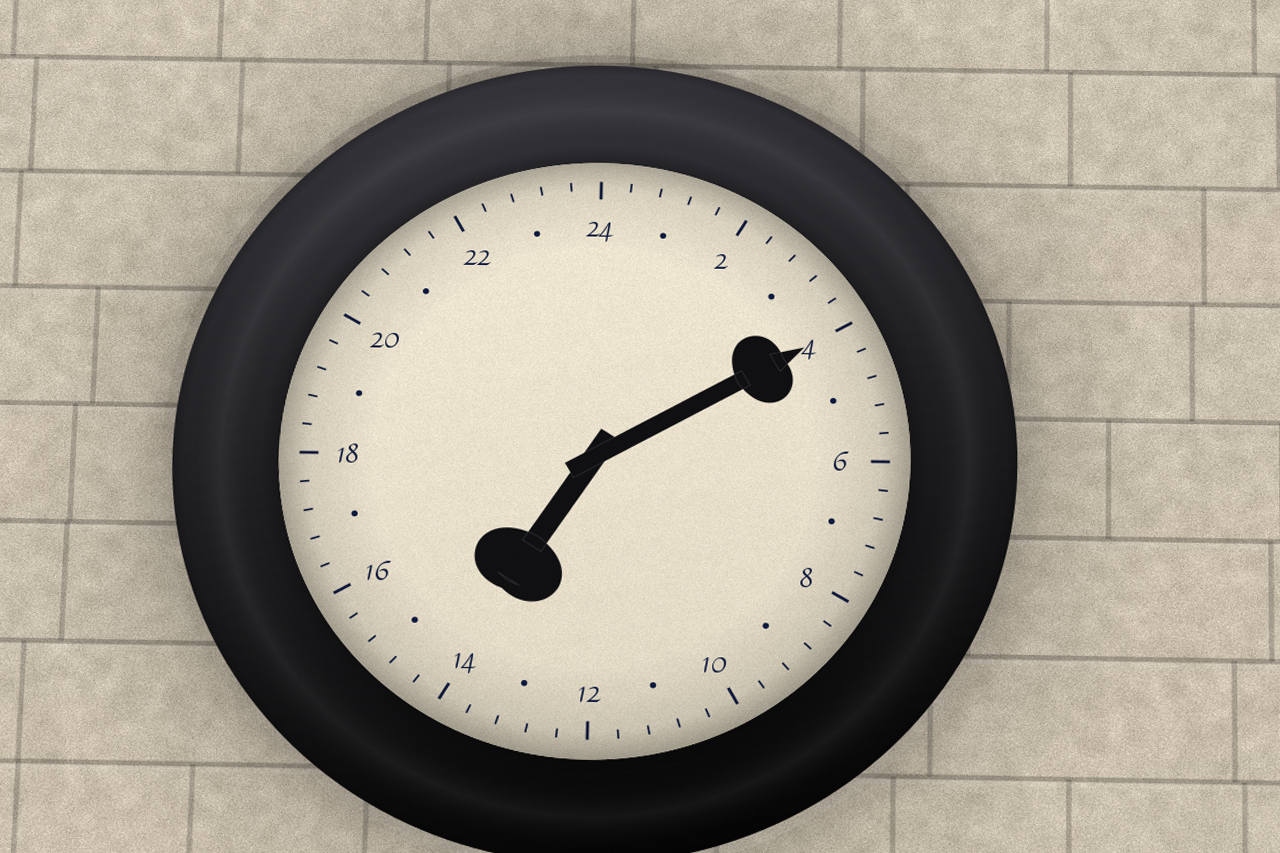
**14:10**
